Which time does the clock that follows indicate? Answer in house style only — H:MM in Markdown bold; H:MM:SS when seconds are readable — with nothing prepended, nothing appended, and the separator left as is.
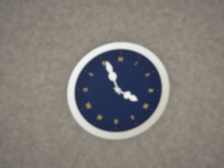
**3:56**
